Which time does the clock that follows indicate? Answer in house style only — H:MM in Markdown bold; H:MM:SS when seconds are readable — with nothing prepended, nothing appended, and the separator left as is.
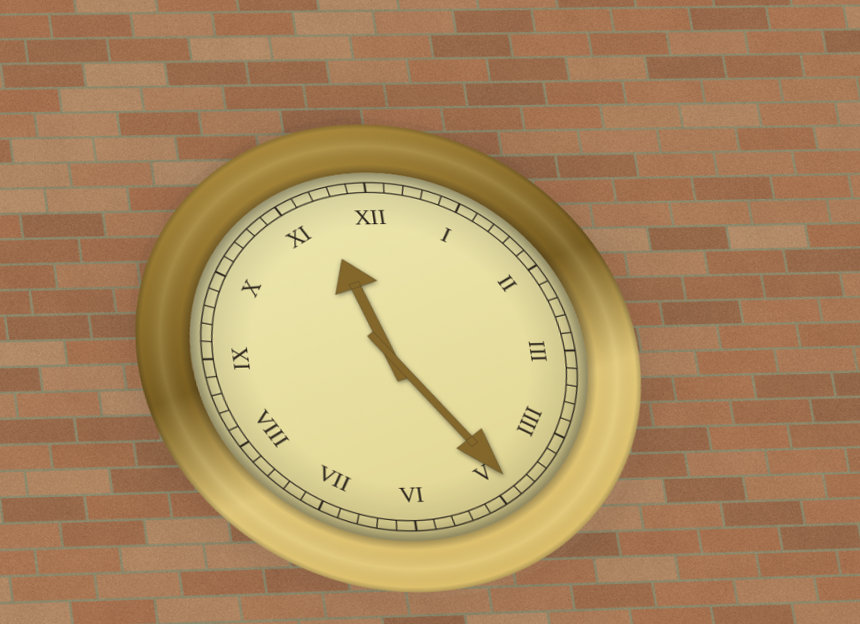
**11:24**
